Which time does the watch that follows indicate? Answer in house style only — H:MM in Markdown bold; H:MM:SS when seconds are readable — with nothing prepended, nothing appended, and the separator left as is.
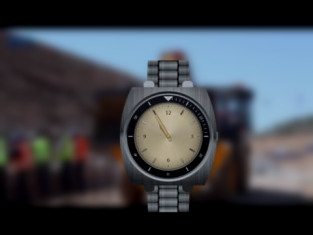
**10:55**
